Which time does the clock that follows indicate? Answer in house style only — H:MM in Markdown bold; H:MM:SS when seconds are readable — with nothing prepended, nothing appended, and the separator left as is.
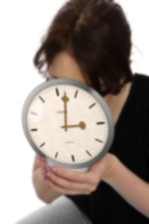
**3:02**
